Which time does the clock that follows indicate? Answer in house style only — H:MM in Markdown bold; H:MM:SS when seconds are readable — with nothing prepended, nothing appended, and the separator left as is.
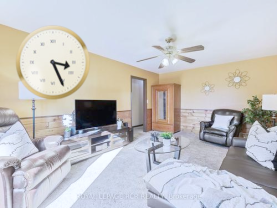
**3:26**
